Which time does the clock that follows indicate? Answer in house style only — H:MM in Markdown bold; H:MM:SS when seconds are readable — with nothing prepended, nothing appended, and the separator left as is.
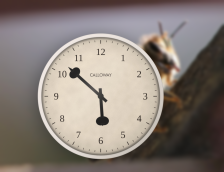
**5:52**
